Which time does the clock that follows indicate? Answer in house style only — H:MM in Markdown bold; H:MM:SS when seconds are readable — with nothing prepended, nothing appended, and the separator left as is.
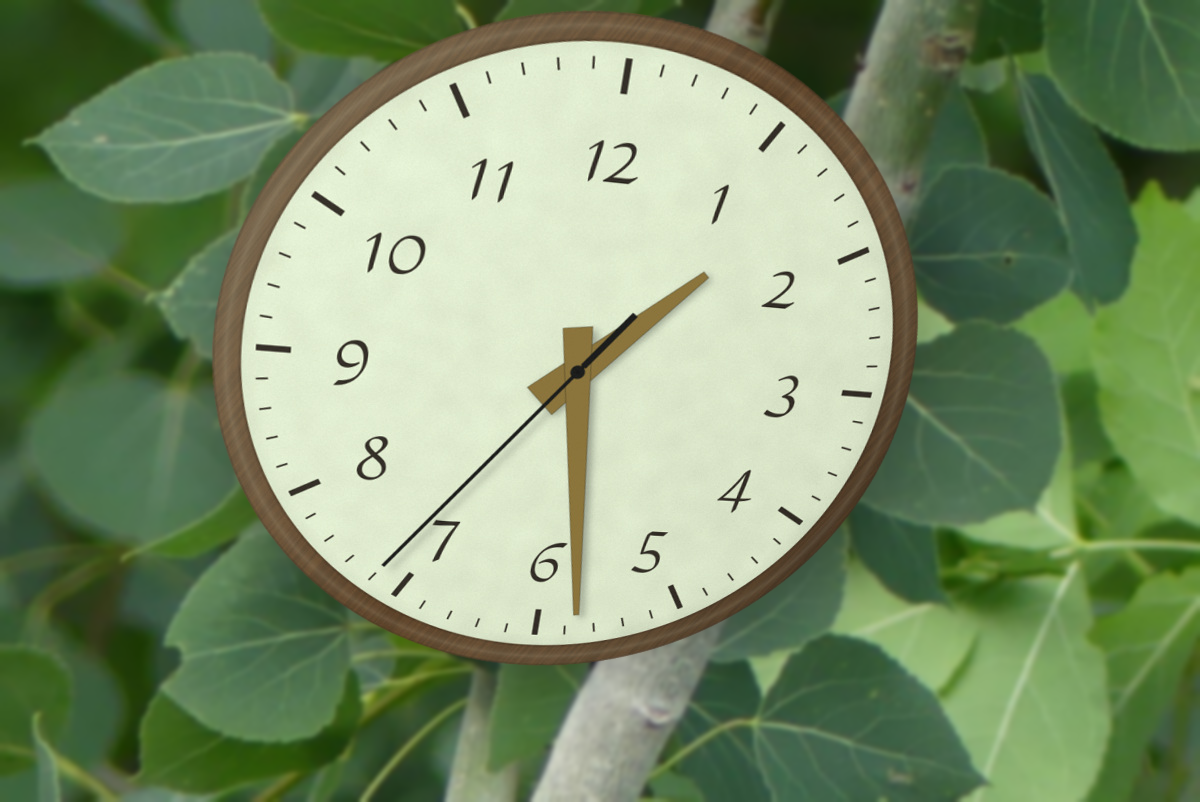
**1:28:36**
